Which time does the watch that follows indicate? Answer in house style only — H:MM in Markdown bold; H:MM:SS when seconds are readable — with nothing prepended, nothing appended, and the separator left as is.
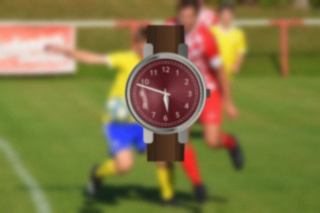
**5:48**
